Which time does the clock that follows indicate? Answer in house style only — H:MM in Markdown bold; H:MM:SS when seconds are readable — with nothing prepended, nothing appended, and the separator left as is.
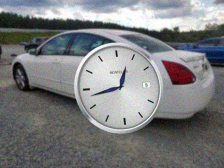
**12:43**
